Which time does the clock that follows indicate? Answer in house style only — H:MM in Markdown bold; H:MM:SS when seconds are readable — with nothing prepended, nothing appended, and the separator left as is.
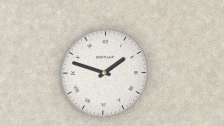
**1:48**
